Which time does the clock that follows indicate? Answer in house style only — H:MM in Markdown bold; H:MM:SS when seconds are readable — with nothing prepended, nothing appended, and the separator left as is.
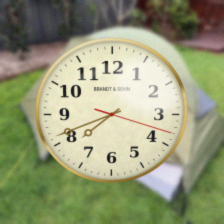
**7:41:18**
